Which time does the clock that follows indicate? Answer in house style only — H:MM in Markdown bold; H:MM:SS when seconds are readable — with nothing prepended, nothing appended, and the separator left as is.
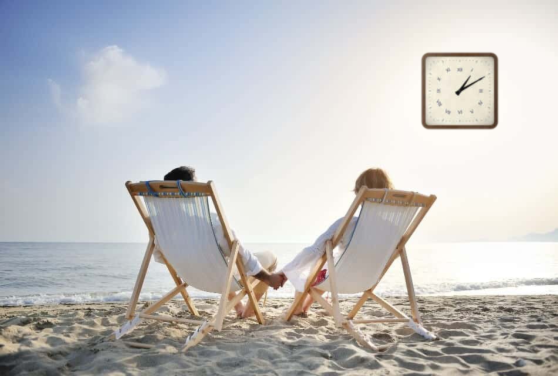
**1:10**
